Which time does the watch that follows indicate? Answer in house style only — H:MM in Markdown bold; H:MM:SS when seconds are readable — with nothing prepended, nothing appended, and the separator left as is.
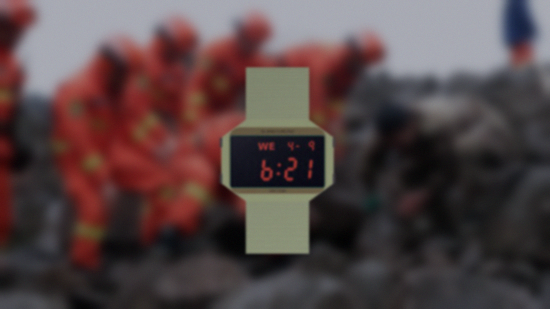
**6:21**
